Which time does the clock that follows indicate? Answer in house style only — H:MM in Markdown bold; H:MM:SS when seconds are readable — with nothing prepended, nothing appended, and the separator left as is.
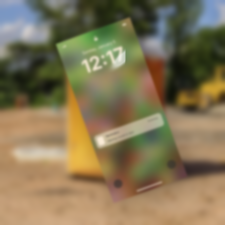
**12:17**
